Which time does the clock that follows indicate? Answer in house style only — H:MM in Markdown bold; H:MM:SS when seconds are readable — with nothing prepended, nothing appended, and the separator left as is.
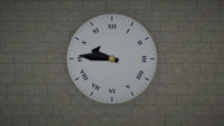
**9:46**
